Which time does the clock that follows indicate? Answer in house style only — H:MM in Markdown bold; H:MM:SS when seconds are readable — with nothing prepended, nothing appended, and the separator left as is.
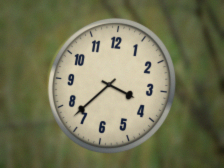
**3:37**
